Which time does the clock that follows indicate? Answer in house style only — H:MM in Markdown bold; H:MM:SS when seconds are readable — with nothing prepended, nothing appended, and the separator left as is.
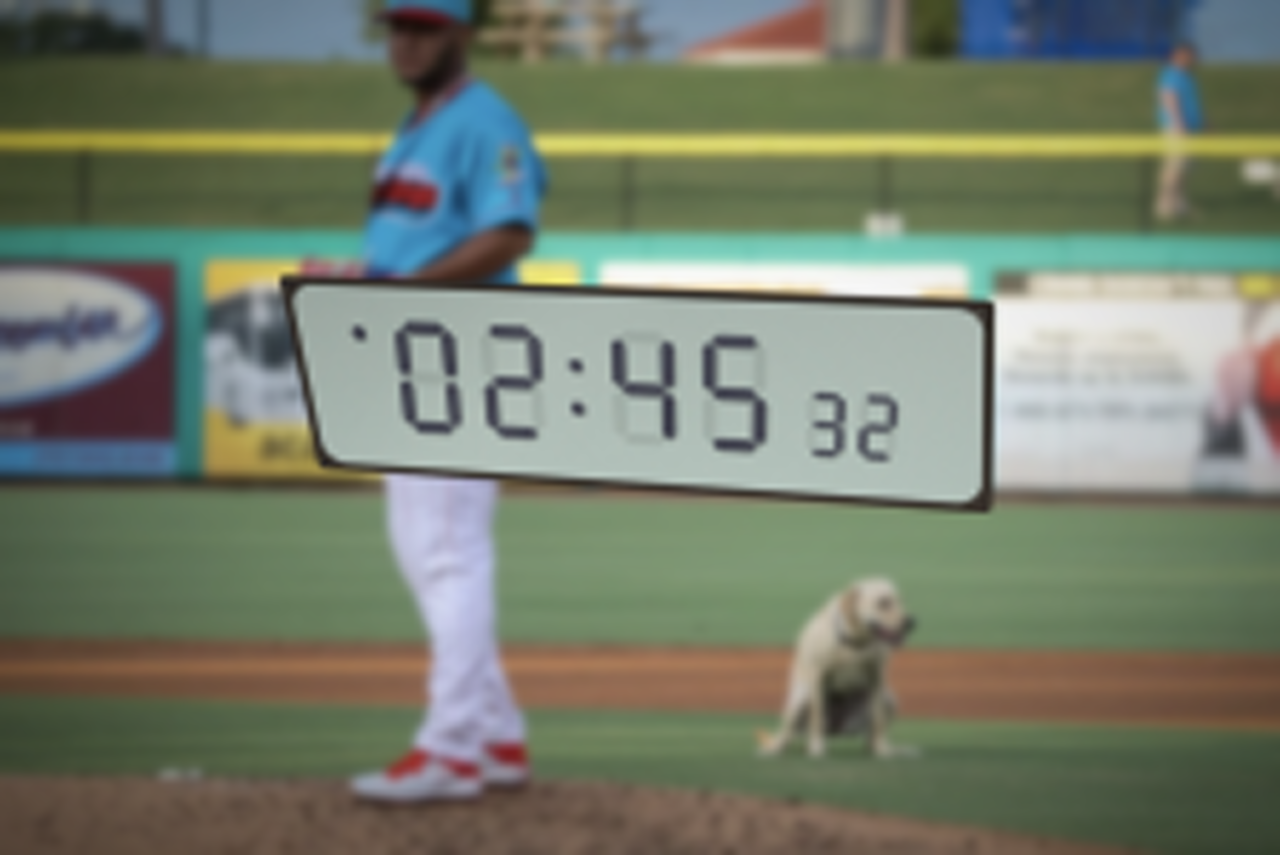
**2:45:32**
